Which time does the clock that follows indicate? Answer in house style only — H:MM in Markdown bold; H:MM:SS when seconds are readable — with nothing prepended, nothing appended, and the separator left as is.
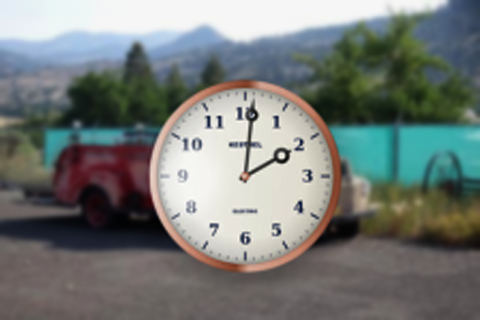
**2:01**
